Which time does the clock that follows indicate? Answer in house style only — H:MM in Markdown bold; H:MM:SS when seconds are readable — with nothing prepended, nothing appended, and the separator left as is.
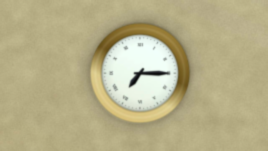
**7:15**
